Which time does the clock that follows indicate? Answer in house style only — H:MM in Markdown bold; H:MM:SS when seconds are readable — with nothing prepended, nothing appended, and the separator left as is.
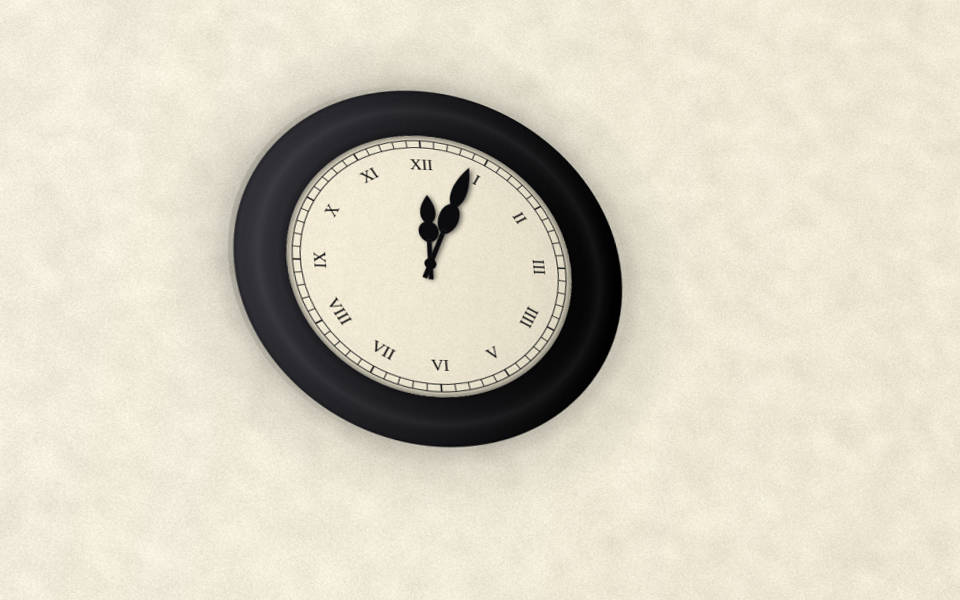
**12:04**
